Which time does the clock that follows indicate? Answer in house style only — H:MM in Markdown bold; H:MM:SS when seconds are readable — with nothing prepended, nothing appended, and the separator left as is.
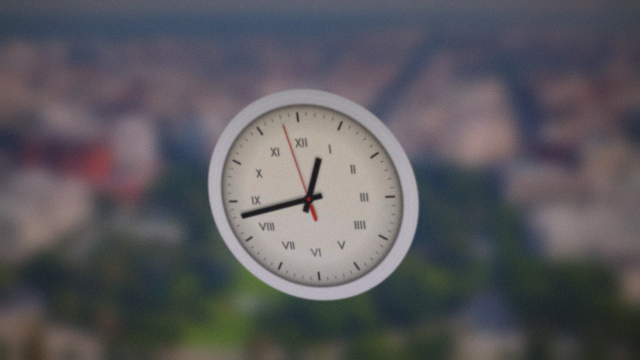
**12:42:58**
